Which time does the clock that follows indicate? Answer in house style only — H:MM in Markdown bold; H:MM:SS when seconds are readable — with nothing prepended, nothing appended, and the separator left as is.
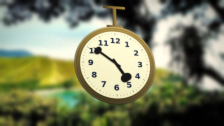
**4:51**
